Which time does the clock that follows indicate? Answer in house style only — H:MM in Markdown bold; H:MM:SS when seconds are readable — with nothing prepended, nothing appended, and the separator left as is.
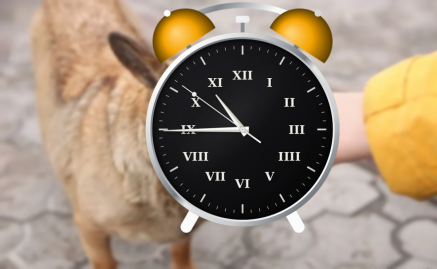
**10:44:51**
